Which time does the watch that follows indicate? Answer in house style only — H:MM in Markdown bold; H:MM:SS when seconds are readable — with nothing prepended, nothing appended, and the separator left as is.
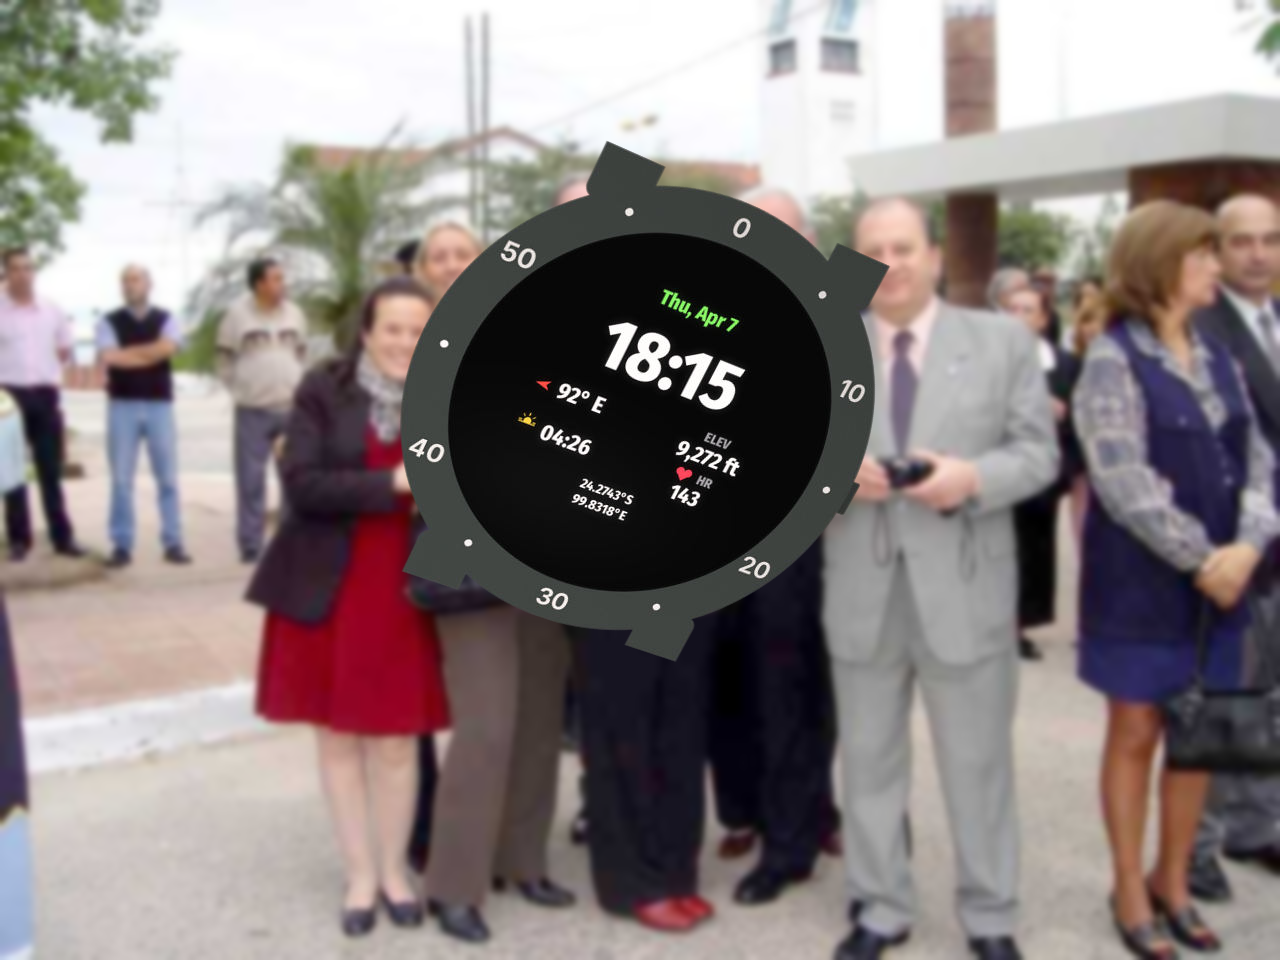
**18:15**
